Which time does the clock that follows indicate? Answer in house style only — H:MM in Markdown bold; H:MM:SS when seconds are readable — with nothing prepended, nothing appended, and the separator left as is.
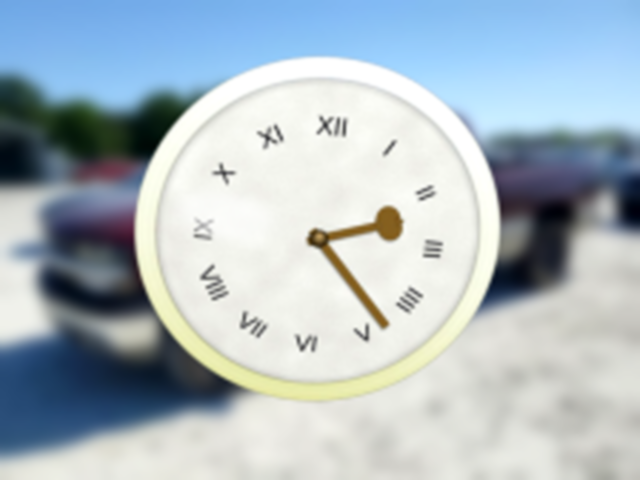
**2:23**
